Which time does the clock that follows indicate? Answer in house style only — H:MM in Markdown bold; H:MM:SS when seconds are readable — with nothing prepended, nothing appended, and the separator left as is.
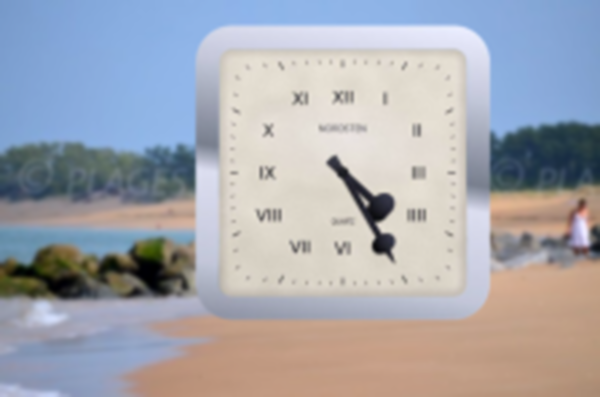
**4:25**
